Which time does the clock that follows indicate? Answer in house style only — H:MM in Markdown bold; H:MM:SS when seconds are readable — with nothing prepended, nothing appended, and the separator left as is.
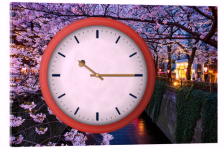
**10:15**
